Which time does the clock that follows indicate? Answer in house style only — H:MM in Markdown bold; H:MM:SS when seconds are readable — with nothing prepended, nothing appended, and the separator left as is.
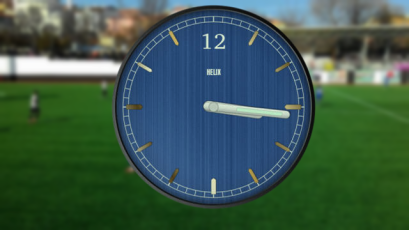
**3:16**
